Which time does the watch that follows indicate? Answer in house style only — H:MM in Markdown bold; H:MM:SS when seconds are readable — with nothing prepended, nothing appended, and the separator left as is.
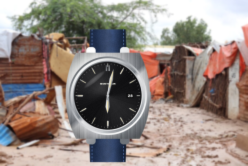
**6:02**
